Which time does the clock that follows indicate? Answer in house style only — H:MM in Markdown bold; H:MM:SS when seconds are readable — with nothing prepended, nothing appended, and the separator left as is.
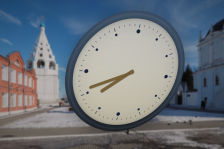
**7:41**
